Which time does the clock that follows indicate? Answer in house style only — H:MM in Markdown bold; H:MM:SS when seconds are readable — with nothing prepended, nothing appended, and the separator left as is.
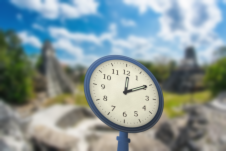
**12:10**
